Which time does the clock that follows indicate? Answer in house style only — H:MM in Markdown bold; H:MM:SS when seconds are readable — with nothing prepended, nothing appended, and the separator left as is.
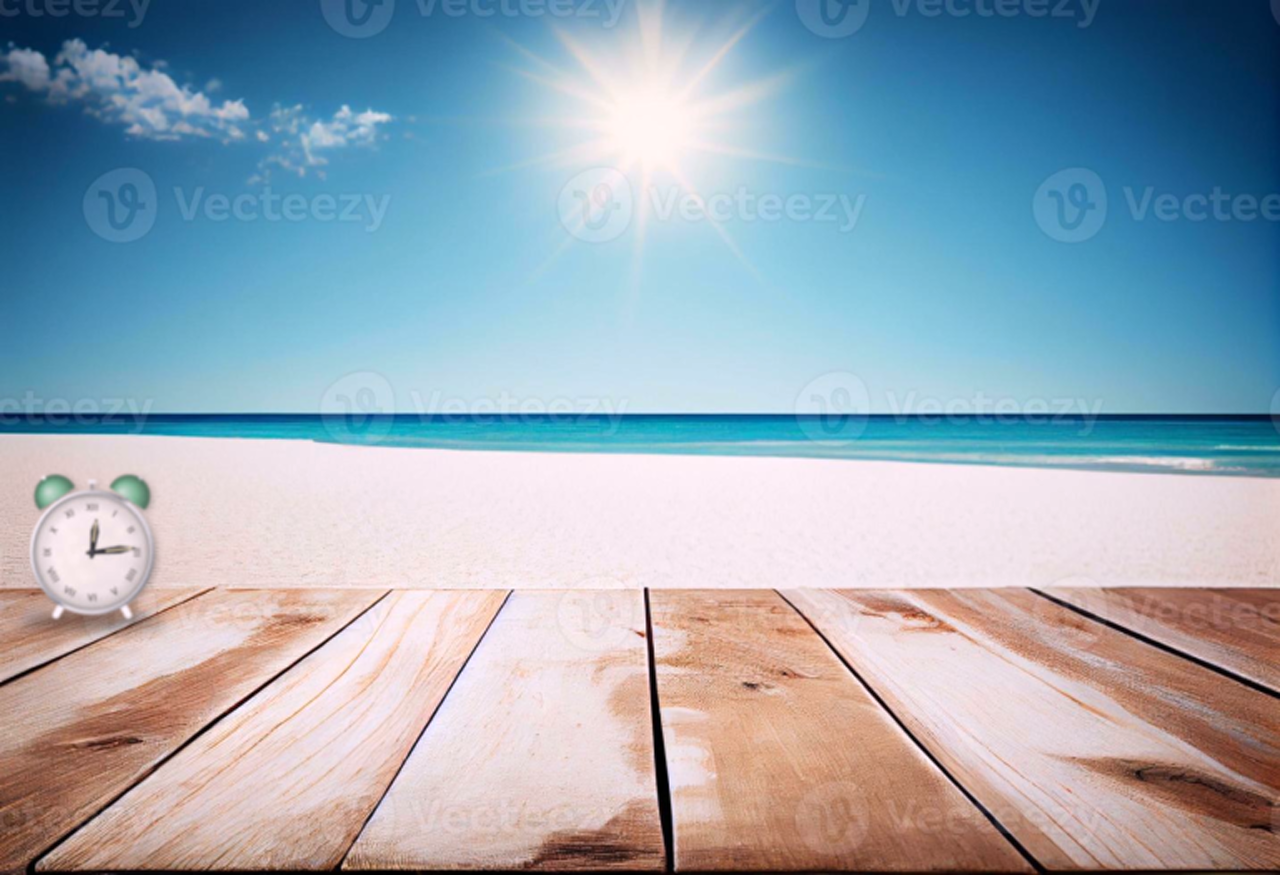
**12:14**
